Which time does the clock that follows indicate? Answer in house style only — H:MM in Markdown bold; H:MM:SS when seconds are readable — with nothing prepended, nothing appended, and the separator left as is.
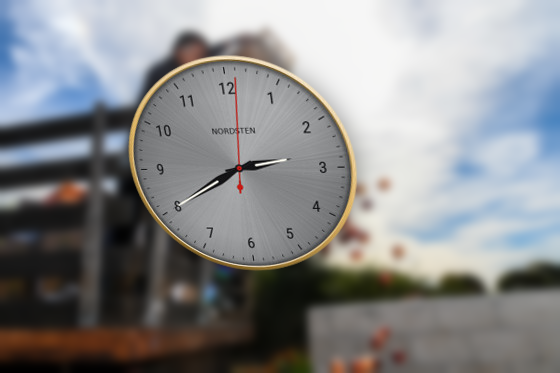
**2:40:01**
